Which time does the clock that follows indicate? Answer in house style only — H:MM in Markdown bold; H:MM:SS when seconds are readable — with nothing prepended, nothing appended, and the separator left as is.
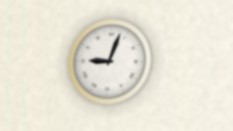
**9:03**
